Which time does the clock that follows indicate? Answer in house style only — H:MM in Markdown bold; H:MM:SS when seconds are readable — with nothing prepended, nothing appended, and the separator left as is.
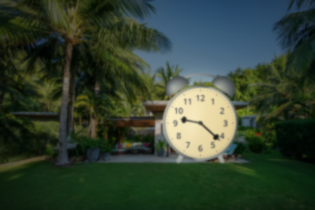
**9:22**
